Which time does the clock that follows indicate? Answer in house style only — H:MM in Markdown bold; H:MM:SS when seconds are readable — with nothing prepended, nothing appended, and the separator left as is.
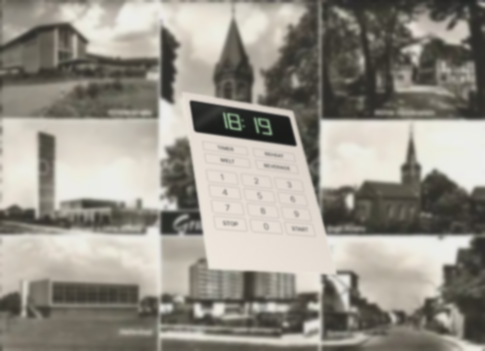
**18:19**
